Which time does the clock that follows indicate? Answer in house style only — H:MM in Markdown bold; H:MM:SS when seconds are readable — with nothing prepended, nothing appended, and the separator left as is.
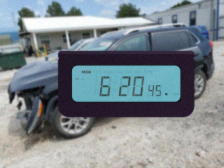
**6:20:45**
